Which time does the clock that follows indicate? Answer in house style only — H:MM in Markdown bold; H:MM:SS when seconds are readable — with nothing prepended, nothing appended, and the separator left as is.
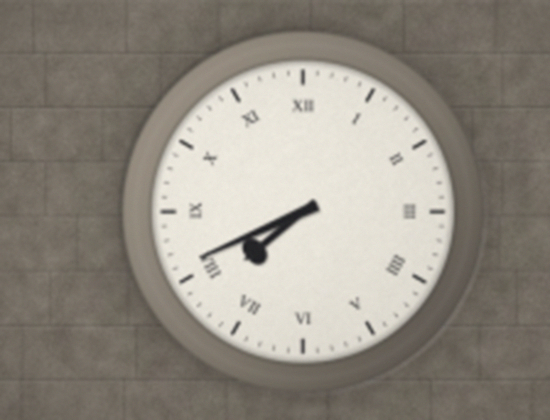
**7:41**
